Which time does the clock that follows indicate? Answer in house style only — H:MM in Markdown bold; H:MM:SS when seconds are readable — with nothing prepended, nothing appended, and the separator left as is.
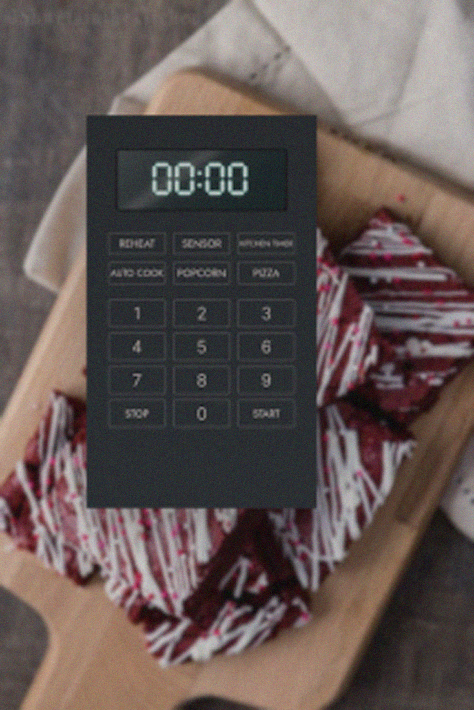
**0:00**
